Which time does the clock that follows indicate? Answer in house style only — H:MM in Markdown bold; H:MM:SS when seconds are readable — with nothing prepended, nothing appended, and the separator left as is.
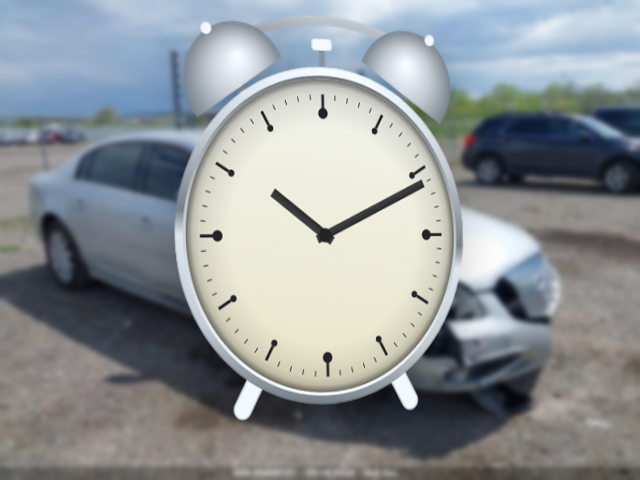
**10:11**
